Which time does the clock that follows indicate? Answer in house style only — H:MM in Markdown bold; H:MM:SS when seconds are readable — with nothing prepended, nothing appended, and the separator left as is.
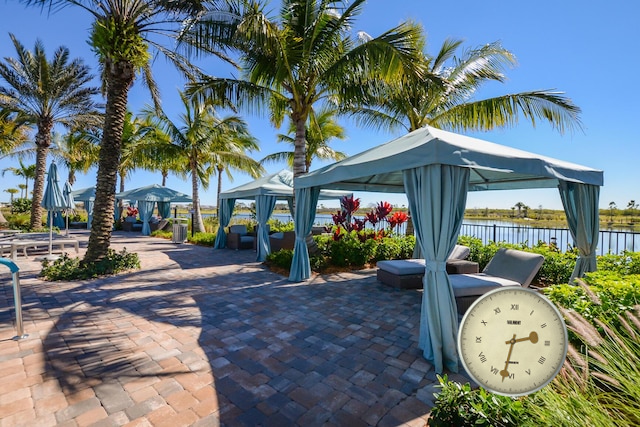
**2:32**
